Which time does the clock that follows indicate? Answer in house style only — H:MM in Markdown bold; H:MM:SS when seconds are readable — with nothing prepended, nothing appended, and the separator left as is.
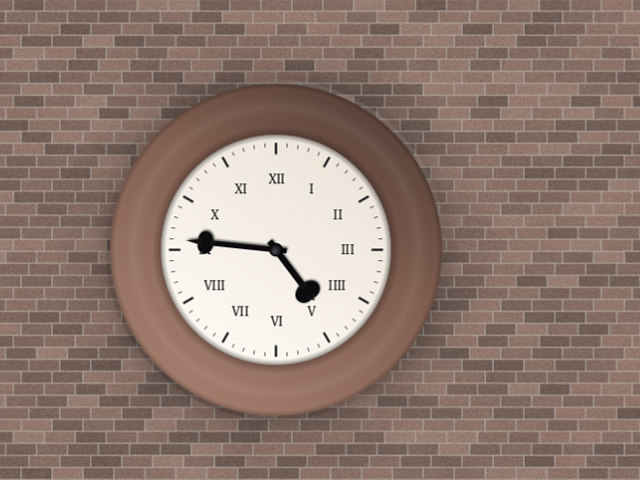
**4:46**
